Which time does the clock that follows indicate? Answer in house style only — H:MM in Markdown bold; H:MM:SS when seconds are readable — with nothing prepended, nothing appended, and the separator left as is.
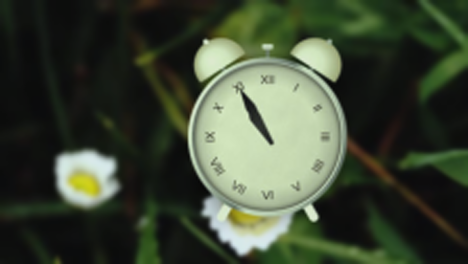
**10:55**
